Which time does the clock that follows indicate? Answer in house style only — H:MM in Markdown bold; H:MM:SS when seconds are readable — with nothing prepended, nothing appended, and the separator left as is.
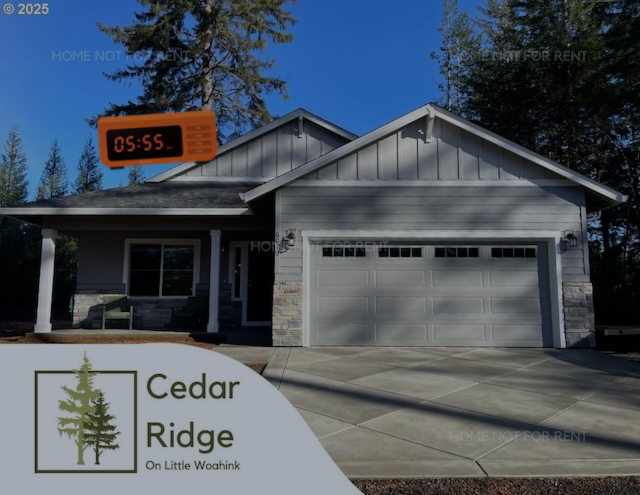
**5:55**
